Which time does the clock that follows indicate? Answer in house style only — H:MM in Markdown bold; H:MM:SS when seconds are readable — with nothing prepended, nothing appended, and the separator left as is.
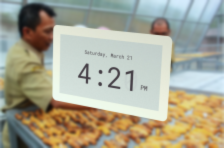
**4:21**
